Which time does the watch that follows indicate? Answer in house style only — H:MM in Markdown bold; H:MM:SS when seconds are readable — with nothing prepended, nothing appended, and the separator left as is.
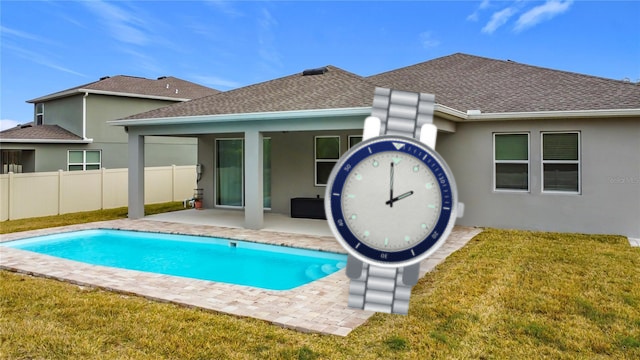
**1:59**
